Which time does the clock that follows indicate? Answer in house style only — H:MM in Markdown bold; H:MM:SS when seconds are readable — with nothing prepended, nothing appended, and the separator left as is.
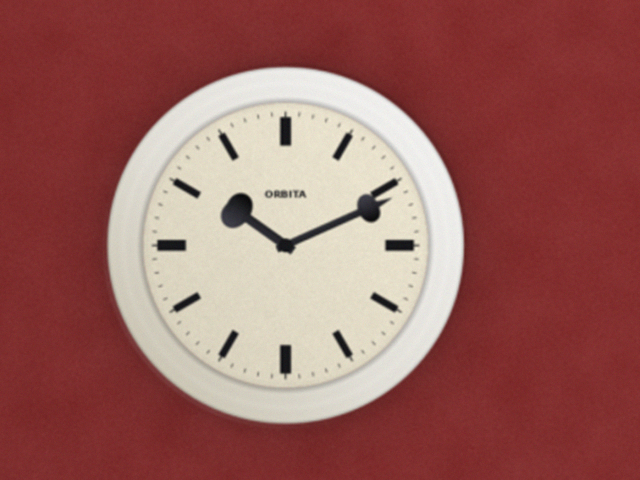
**10:11**
